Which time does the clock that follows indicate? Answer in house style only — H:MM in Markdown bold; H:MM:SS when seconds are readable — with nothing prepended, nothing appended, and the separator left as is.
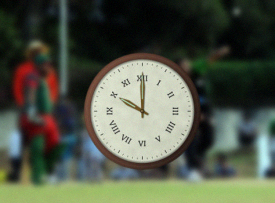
**10:00**
